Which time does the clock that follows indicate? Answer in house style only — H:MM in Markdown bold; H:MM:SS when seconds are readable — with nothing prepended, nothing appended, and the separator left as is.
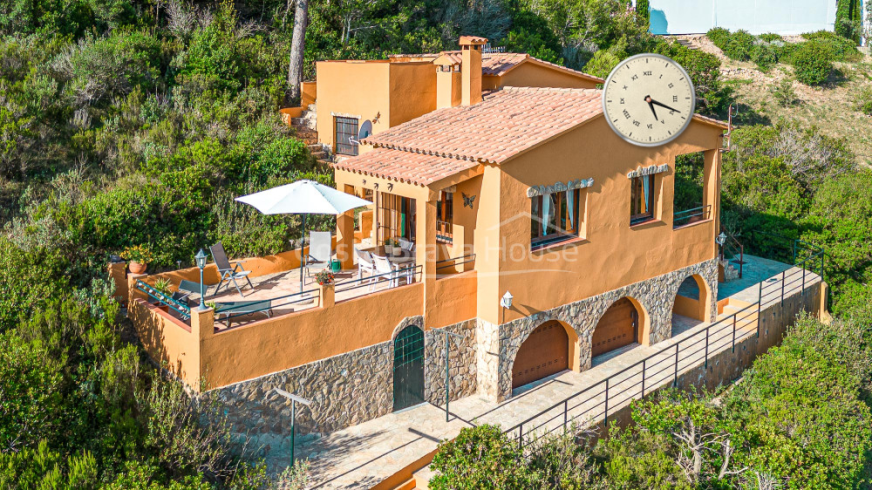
**5:19**
